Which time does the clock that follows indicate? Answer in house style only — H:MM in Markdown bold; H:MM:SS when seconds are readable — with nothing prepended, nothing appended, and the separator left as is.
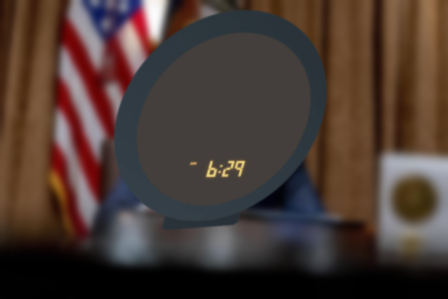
**6:29**
